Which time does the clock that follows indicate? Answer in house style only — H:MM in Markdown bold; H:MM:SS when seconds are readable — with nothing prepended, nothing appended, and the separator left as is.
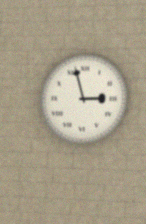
**2:57**
